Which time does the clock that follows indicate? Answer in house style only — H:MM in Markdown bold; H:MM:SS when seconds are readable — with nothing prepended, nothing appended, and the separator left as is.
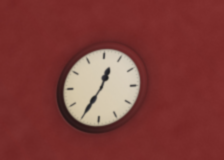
**12:35**
